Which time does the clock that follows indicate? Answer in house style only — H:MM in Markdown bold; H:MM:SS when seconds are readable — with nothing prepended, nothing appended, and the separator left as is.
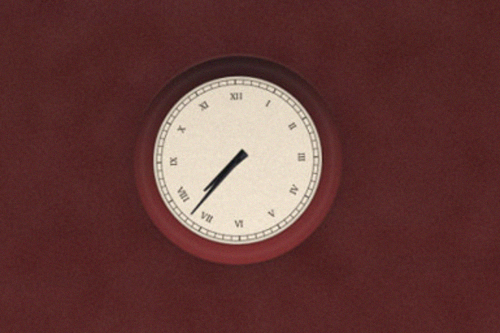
**7:37**
